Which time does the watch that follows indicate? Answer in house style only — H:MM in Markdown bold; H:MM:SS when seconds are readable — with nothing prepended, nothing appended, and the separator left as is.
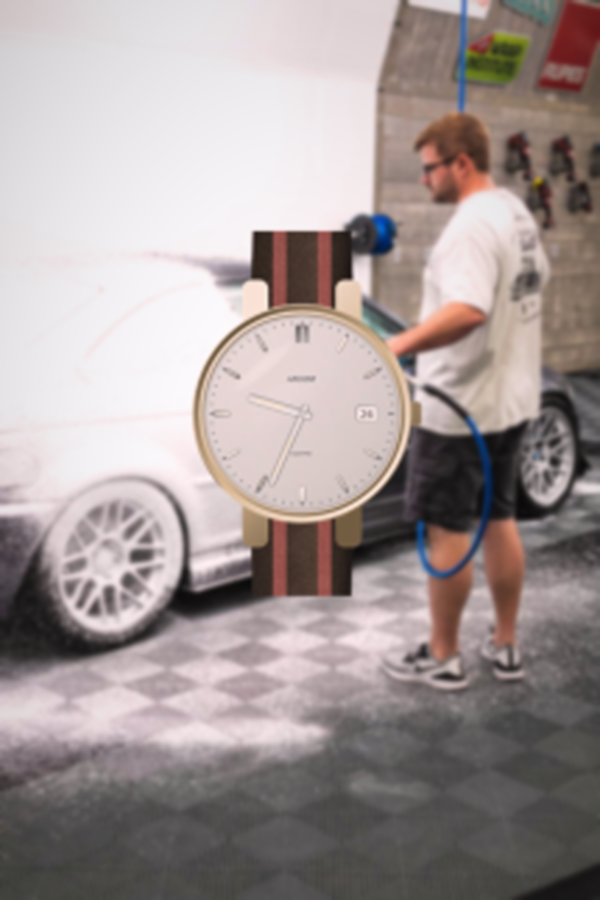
**9:34**
